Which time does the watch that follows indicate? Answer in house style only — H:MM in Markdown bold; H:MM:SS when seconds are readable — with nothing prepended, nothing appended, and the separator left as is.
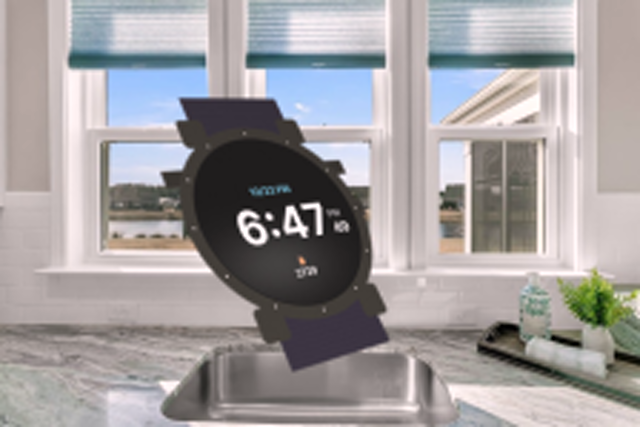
**6:47**
